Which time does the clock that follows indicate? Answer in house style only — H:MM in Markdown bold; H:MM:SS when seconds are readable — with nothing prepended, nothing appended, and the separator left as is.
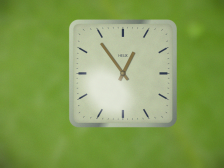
**12:54**
